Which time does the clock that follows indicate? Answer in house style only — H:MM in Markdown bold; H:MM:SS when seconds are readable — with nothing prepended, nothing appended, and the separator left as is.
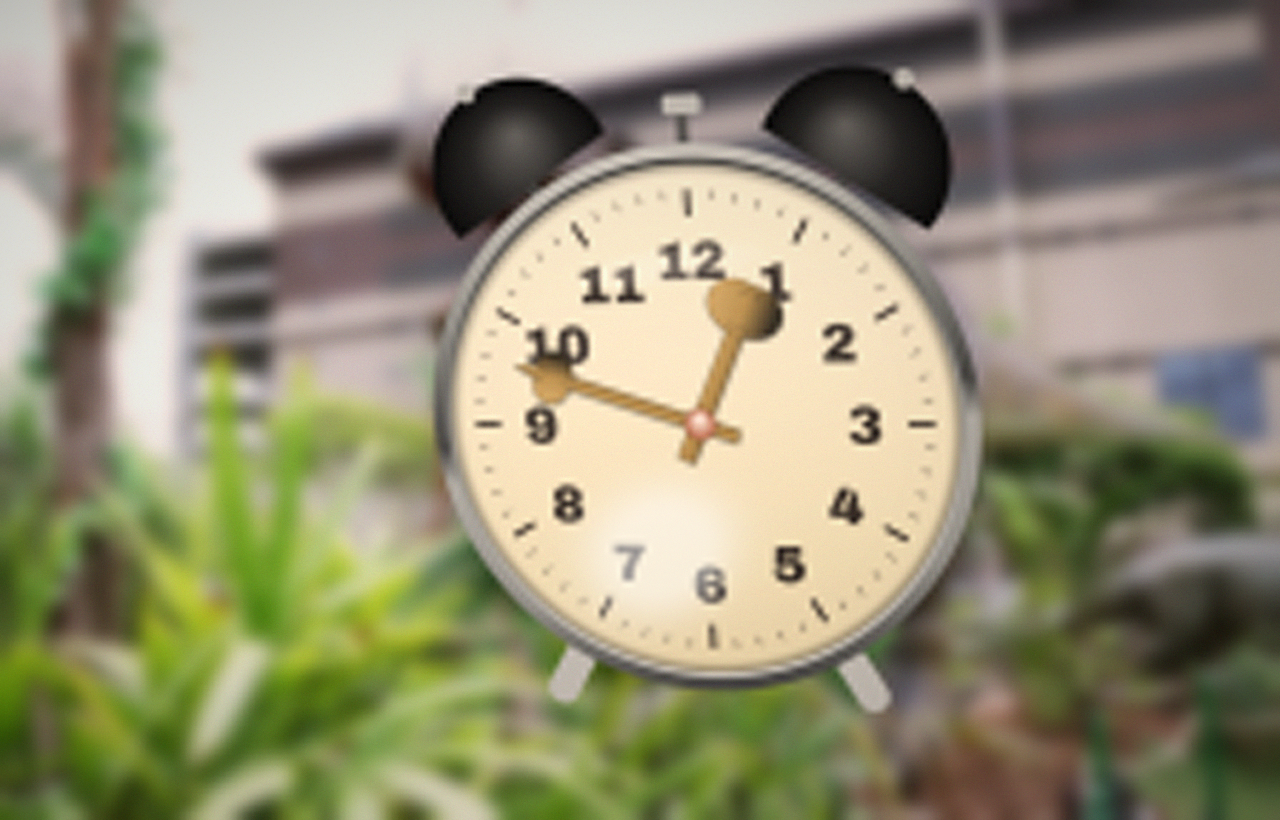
**12:48**
